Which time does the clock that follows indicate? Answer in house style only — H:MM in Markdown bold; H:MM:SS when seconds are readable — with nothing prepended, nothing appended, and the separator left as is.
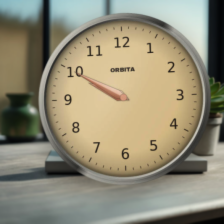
**9:50**
